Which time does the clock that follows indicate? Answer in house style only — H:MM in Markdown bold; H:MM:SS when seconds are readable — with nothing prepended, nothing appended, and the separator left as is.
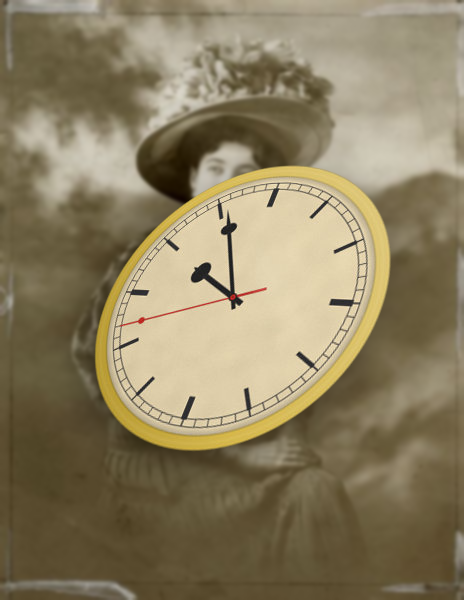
**9:55:42**
